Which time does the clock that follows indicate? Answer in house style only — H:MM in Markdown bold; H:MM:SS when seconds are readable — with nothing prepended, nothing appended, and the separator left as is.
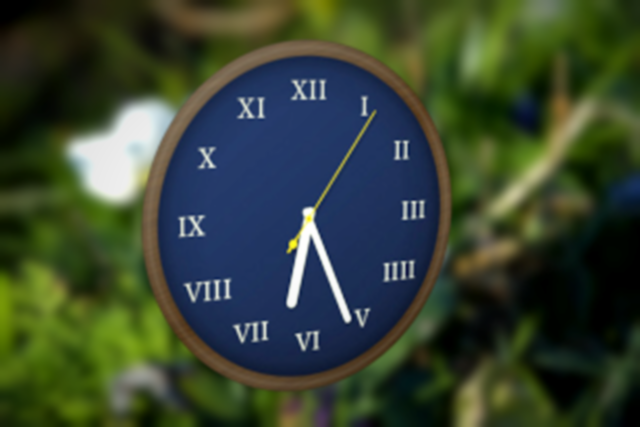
**6:26:06**
